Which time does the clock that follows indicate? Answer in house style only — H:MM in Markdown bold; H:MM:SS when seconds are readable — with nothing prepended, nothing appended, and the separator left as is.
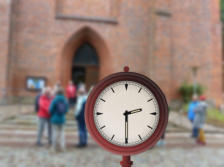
**2:30**
